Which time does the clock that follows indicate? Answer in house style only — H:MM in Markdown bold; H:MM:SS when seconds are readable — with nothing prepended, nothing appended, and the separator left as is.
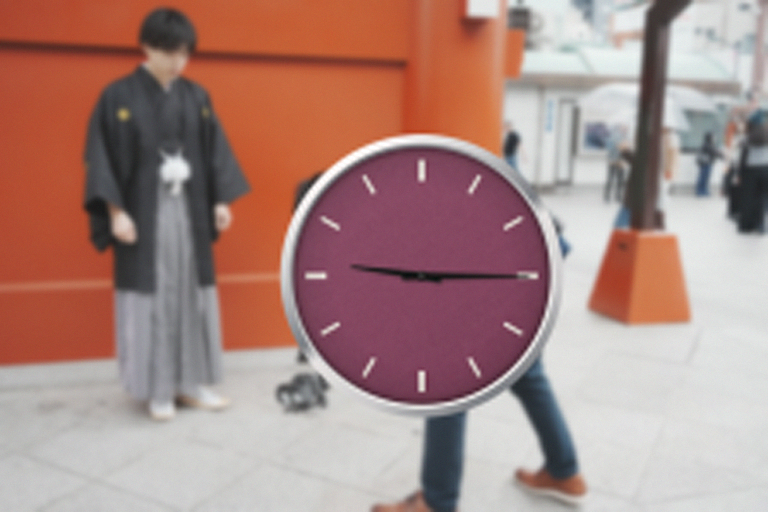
**9:15**
